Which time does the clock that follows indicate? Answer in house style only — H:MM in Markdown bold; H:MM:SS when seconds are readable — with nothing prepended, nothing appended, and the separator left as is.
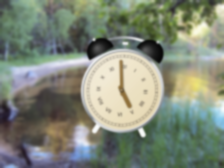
**4:59**
